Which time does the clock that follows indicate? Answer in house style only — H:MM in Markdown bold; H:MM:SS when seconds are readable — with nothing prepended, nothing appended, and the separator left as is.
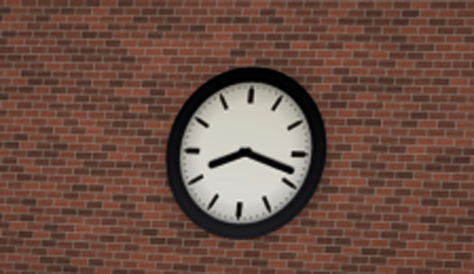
**8:18**
